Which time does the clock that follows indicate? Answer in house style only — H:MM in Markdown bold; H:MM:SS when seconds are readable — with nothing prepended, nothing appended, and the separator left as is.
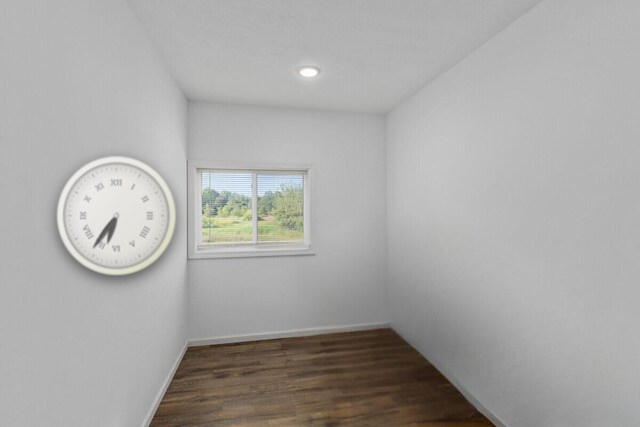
**6:36**
